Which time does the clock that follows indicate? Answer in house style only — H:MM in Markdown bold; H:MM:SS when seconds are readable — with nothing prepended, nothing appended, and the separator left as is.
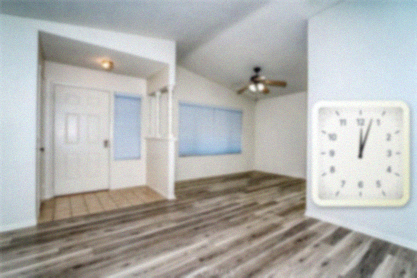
**12:03**
